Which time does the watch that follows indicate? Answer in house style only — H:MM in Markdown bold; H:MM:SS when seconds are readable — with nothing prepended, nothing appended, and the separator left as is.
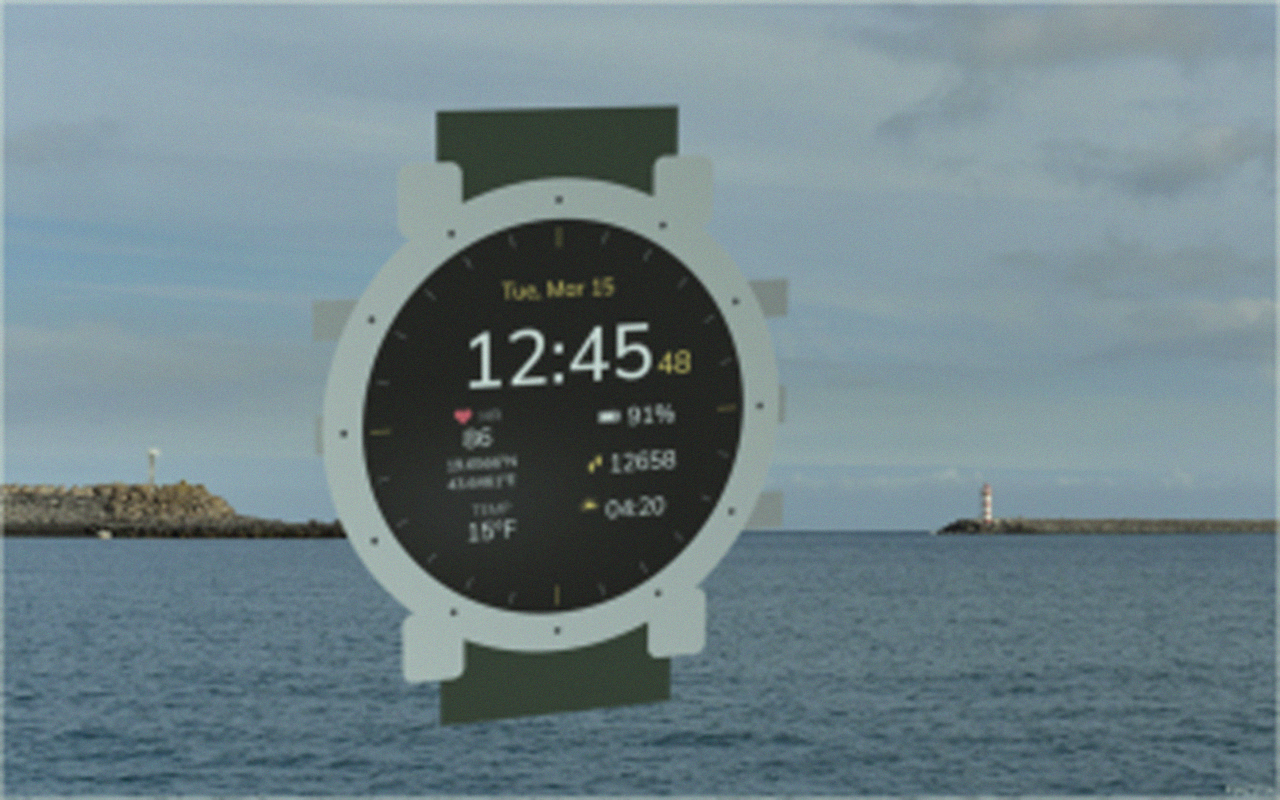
**12:45:48**
